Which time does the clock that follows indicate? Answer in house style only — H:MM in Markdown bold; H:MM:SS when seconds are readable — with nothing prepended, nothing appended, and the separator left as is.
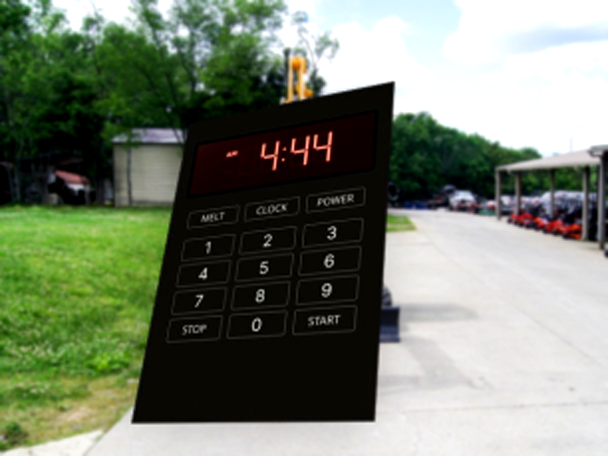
**4:44**
